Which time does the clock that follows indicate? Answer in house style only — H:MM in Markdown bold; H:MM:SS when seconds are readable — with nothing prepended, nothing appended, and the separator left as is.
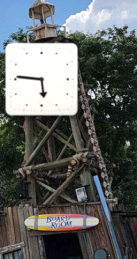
**5:46**
